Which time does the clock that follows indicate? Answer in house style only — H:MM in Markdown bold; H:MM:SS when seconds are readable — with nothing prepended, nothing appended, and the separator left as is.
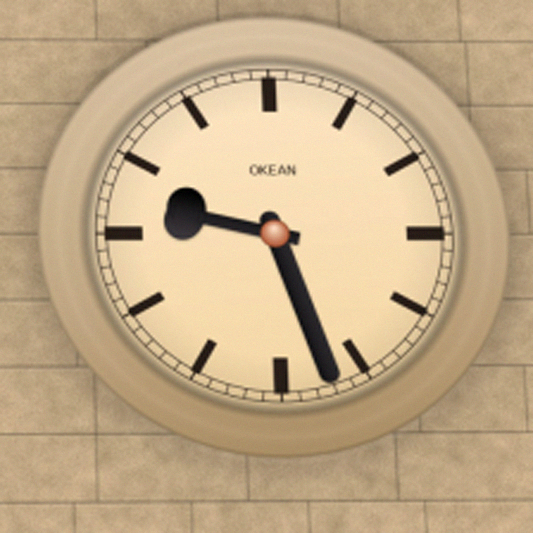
**9:27**
